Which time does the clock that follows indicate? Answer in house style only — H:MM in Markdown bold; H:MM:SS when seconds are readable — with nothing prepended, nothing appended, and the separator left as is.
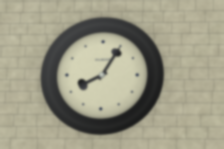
**8:05**
